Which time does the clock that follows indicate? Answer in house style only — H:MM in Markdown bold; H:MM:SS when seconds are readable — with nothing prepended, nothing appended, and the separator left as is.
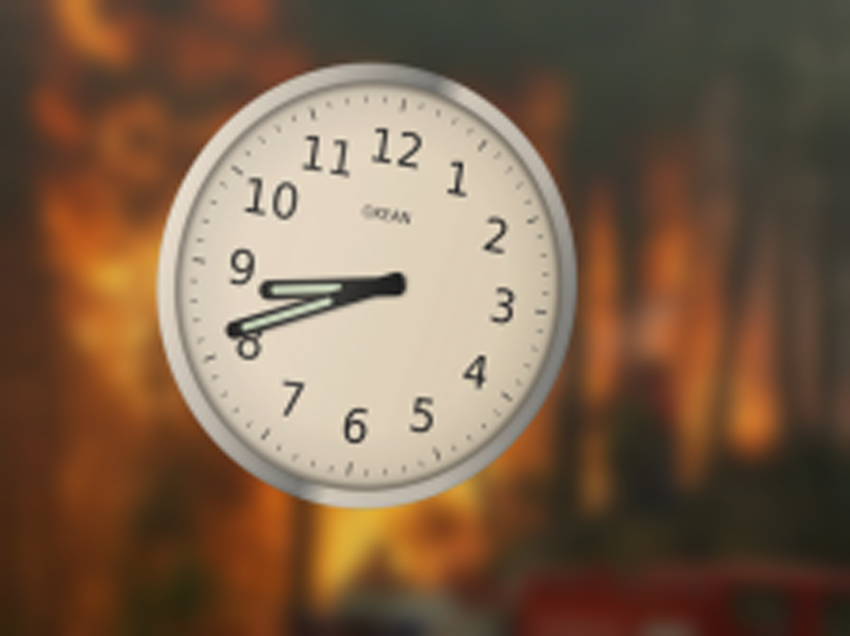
**8:41**
